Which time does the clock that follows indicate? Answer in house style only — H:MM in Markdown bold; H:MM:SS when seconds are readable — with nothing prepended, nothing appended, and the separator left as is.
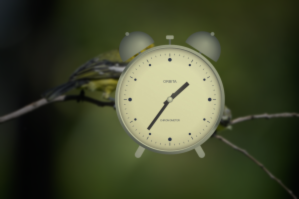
**1:36**
